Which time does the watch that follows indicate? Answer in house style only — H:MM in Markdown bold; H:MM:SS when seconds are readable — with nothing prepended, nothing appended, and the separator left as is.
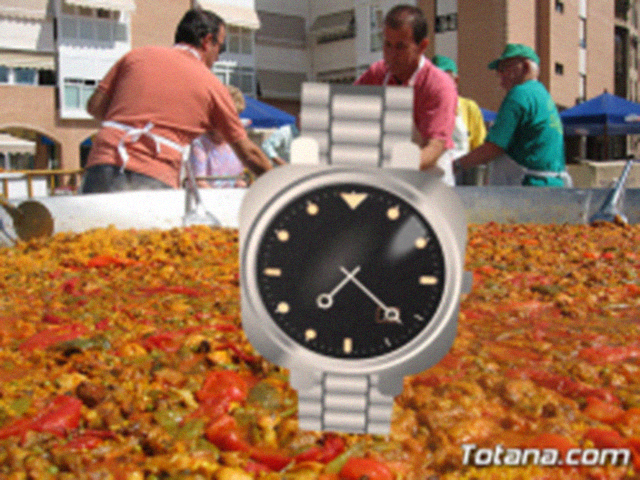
**7:22**
